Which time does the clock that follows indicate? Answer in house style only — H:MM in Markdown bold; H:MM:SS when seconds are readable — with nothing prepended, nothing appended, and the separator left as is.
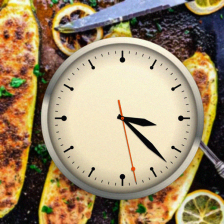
**3:22:28**
